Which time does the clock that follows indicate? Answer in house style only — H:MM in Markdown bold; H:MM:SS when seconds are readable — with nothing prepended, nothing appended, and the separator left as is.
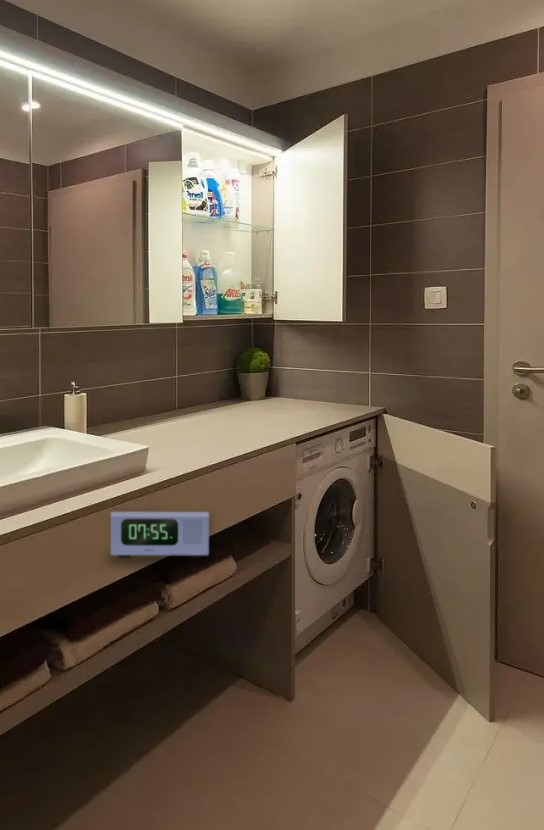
**7:55**
